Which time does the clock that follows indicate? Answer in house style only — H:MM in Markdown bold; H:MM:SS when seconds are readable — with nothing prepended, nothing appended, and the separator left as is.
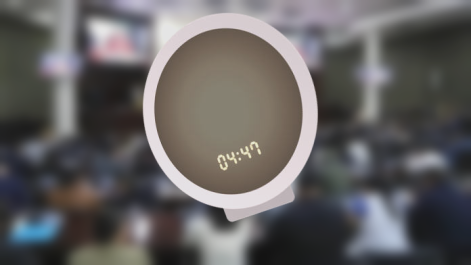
**4:47**
